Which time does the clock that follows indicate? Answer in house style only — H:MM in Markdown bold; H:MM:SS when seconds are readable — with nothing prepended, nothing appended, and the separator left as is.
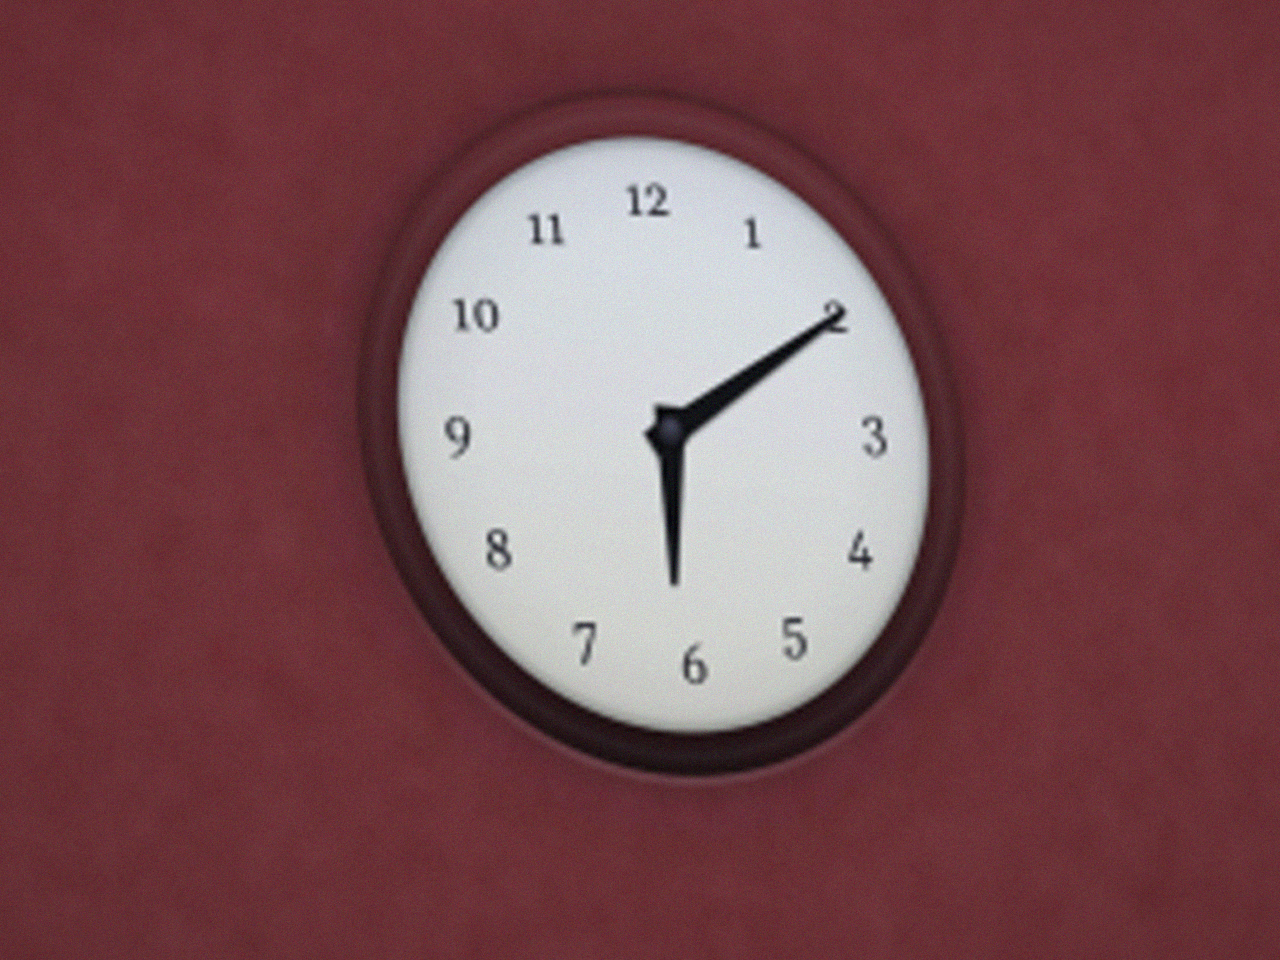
**6:10**
